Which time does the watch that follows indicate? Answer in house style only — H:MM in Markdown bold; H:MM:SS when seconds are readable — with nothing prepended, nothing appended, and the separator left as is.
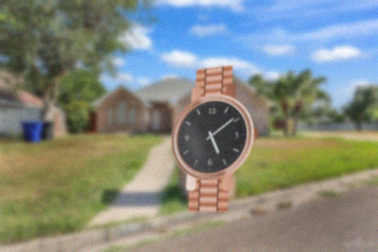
**5:09**
